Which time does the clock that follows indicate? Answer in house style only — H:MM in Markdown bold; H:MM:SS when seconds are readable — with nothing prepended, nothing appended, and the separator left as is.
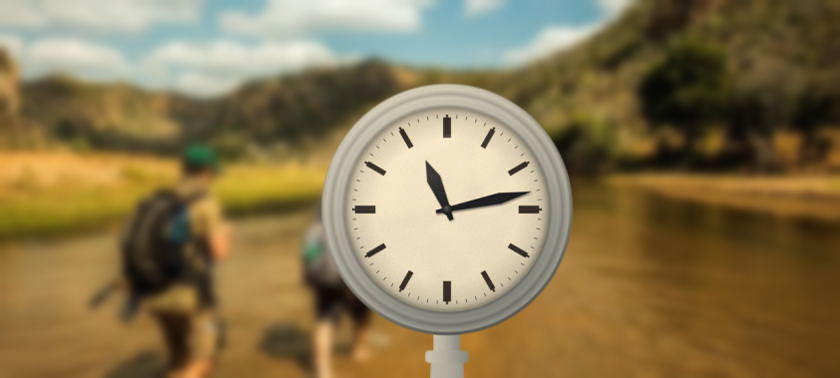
**11:13**
